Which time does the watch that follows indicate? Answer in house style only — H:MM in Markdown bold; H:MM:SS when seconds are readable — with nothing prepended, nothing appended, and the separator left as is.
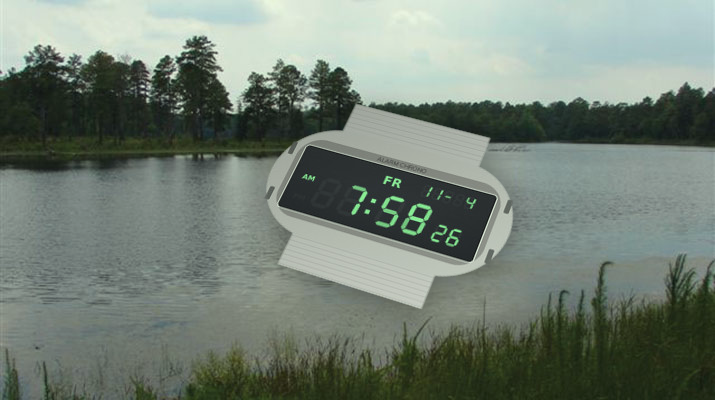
**7:58:26**
